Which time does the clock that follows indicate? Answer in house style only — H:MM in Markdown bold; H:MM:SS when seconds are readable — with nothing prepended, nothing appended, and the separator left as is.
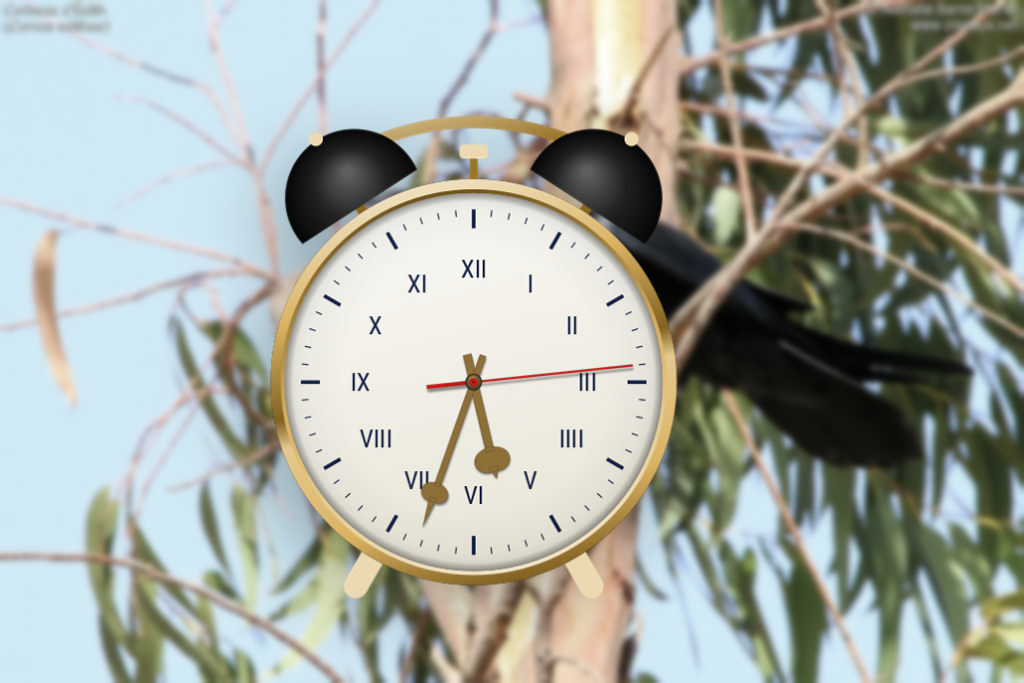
**5:33:14**
